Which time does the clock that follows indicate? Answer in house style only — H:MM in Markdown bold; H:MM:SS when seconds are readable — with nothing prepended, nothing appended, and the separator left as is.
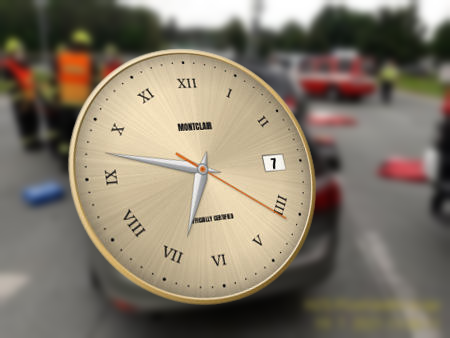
**6:47:21**
